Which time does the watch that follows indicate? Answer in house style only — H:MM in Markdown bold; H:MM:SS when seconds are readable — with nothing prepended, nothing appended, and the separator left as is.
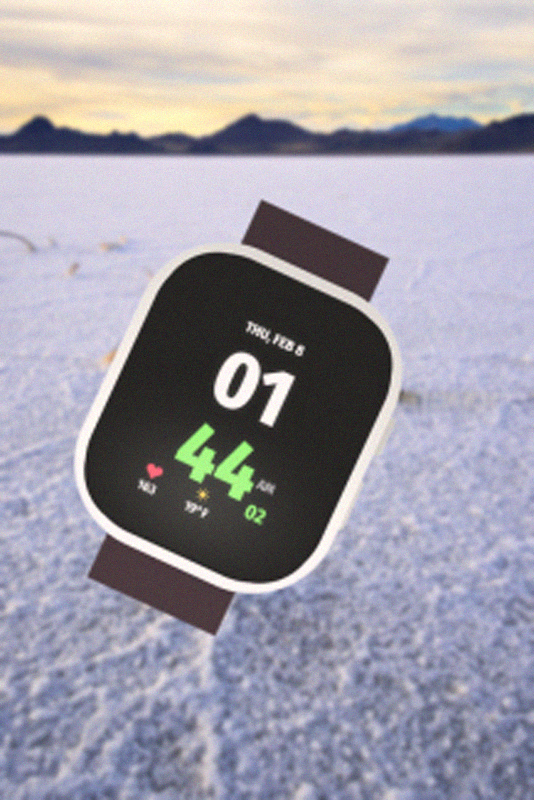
**1:44:02**
